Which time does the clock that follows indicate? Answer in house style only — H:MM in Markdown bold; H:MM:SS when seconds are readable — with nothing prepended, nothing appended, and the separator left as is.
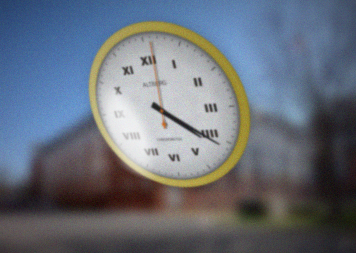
**4:21:01**
